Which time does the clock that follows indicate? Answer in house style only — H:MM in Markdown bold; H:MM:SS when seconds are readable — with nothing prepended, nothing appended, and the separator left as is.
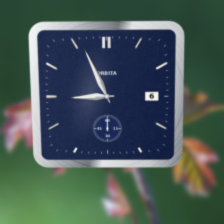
**8:56**
